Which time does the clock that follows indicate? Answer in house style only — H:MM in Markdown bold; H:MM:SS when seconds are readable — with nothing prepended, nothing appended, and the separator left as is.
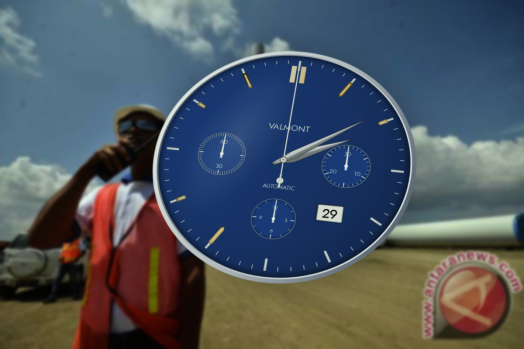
**2:09**
